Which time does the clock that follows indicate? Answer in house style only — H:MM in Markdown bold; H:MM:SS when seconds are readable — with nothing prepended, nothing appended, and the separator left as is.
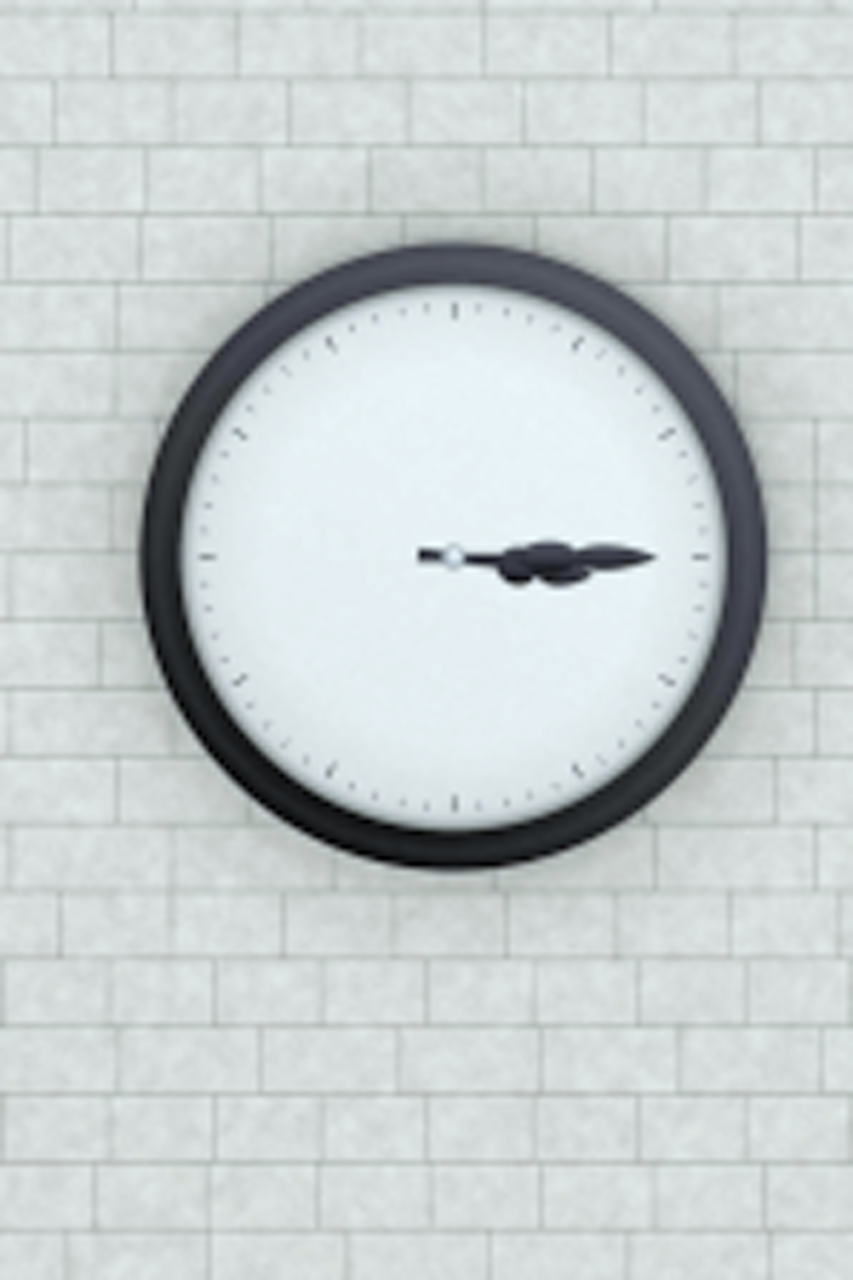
**3:15**
